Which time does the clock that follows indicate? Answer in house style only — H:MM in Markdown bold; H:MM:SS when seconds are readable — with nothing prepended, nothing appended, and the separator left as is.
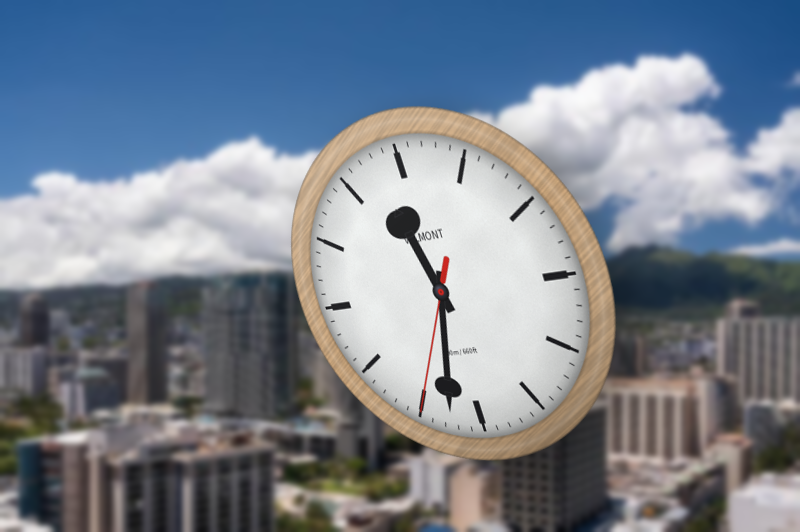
**11:32:35**
